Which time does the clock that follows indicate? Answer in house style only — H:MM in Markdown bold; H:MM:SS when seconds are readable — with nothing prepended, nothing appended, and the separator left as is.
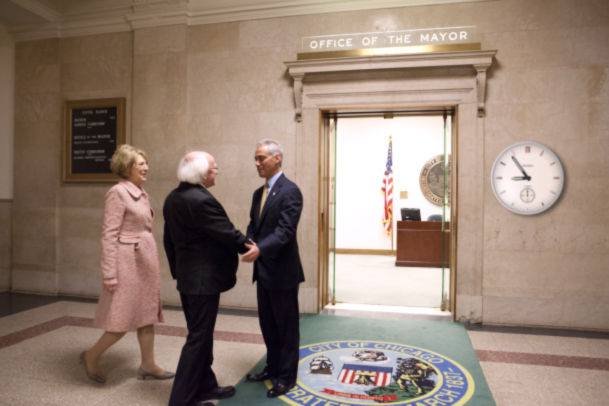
**8:54**
